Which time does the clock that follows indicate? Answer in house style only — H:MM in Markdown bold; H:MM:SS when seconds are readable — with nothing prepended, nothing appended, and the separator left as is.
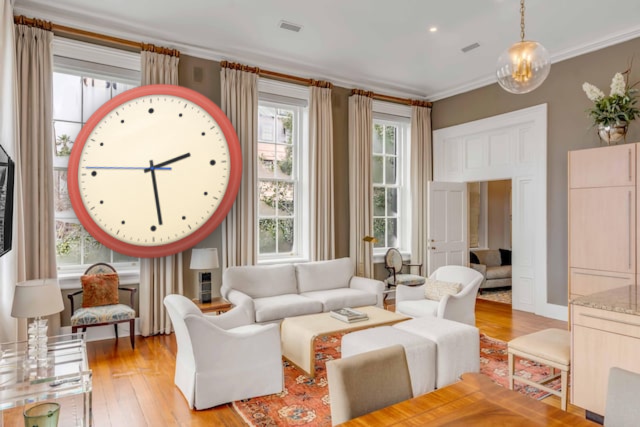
**2:28:46**
